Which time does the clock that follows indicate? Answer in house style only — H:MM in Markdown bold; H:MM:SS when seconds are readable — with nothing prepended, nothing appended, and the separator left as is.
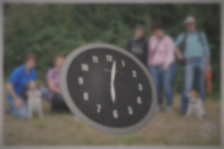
**6:02**
